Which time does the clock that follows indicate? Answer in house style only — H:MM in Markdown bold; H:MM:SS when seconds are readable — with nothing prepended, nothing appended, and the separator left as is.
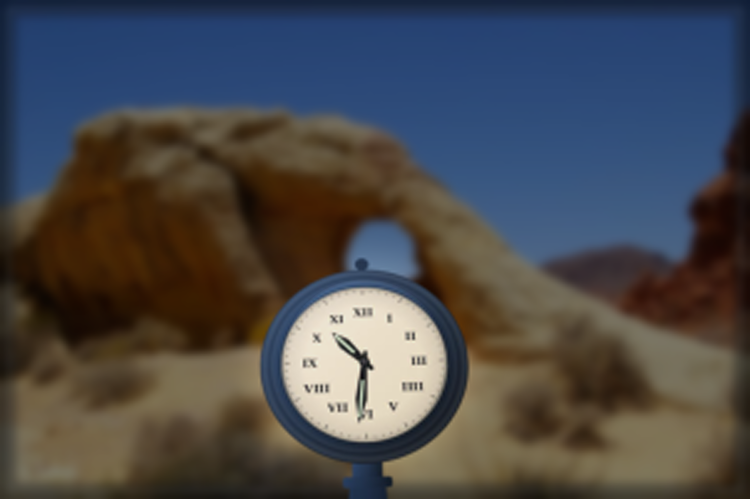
**10:31**
